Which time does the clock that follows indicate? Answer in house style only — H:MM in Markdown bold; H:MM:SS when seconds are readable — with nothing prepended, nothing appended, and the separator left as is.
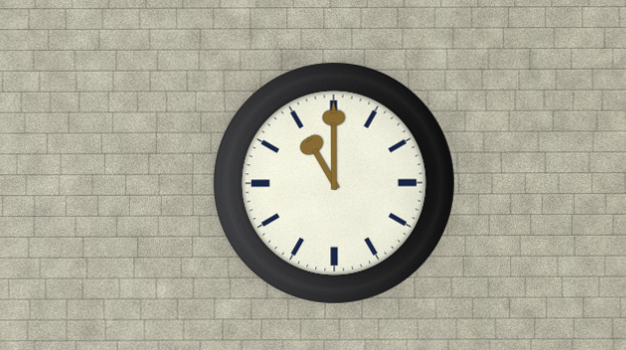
**11:00**
